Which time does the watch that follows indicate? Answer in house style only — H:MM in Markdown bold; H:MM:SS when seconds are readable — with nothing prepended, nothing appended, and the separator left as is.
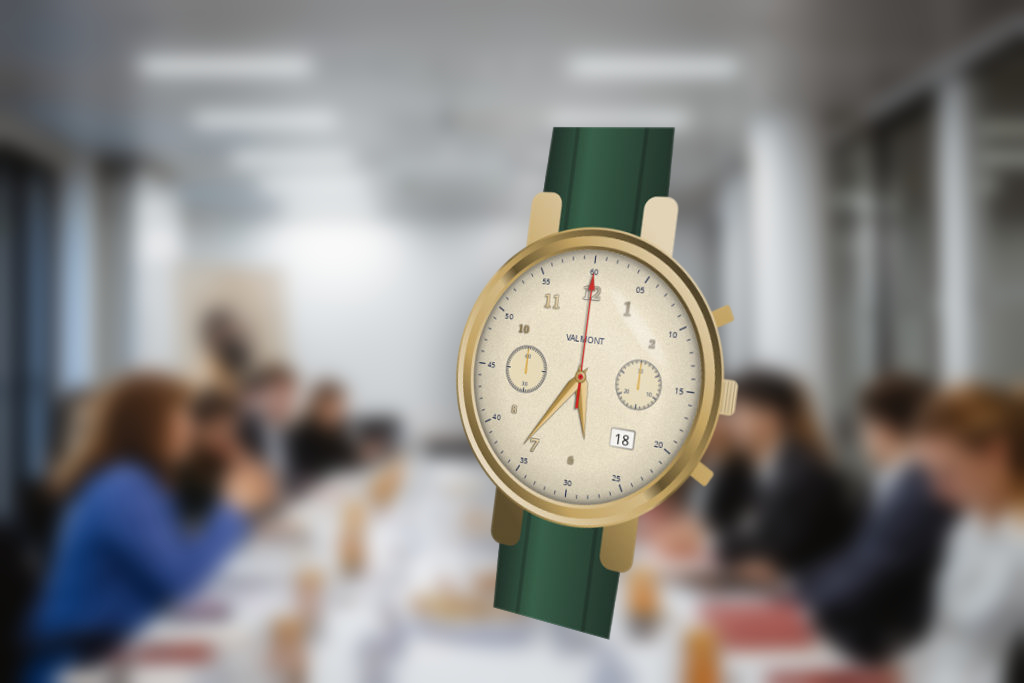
**5:36**
